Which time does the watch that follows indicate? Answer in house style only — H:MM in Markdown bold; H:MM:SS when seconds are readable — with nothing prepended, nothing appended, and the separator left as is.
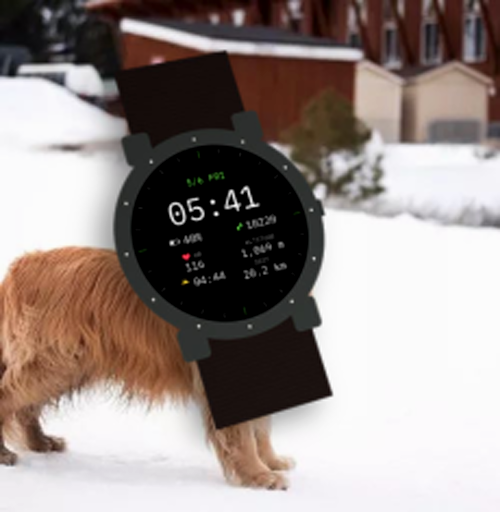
**5:41**
